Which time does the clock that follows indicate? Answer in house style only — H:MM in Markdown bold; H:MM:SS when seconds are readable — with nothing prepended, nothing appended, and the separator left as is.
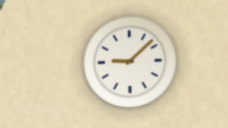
**9:08**
